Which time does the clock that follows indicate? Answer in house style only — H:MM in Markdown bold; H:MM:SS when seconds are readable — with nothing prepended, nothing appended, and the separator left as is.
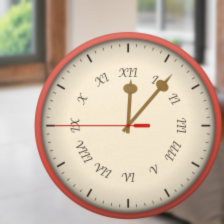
**12:06:45**
